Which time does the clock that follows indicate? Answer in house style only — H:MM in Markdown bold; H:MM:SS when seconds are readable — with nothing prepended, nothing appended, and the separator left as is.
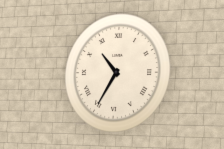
**10:35**
